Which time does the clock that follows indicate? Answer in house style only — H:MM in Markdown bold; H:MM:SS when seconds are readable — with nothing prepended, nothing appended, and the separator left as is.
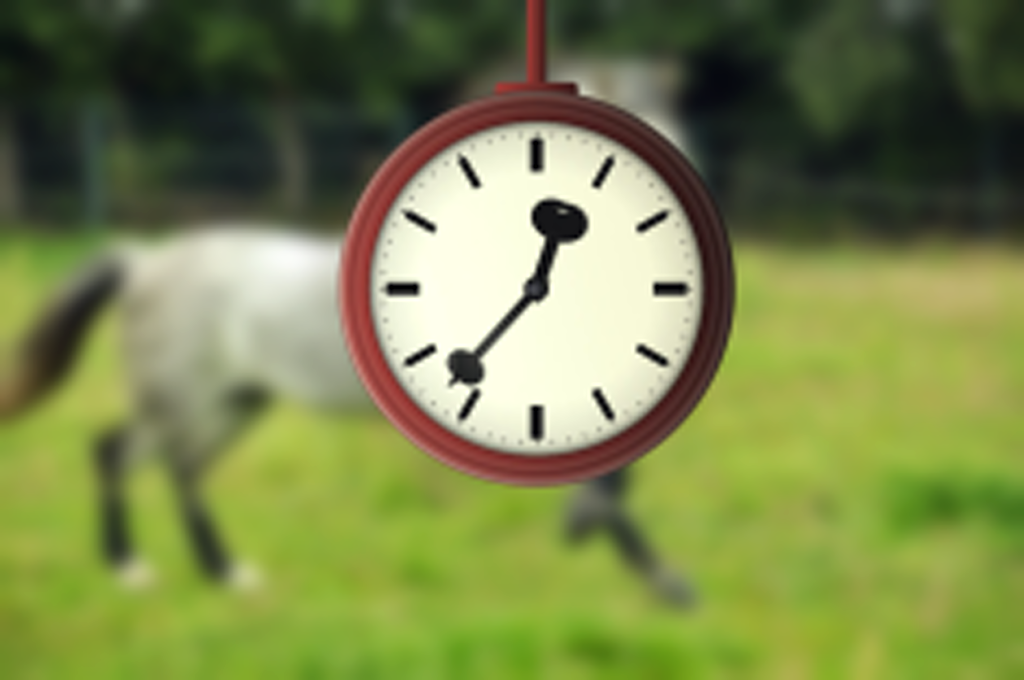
**12:37**
